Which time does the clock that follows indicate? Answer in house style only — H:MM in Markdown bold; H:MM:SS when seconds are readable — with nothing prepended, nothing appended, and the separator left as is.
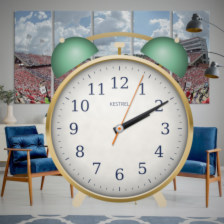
**2:10:04**
